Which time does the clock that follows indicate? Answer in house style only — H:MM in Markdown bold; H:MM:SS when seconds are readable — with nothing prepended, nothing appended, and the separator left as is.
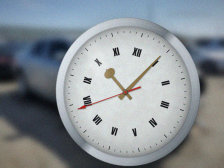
**10:04:39**
